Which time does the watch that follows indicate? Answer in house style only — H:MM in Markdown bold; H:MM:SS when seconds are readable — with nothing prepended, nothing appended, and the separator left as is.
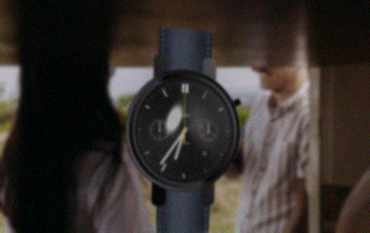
**6:36**
